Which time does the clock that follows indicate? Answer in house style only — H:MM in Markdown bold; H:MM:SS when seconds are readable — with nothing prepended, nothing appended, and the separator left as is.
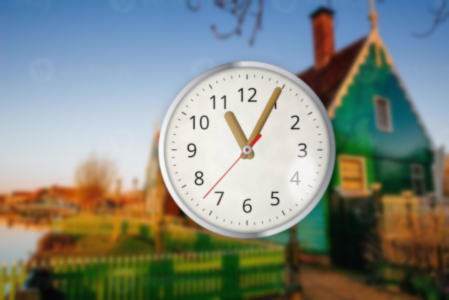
**11:04:37**
